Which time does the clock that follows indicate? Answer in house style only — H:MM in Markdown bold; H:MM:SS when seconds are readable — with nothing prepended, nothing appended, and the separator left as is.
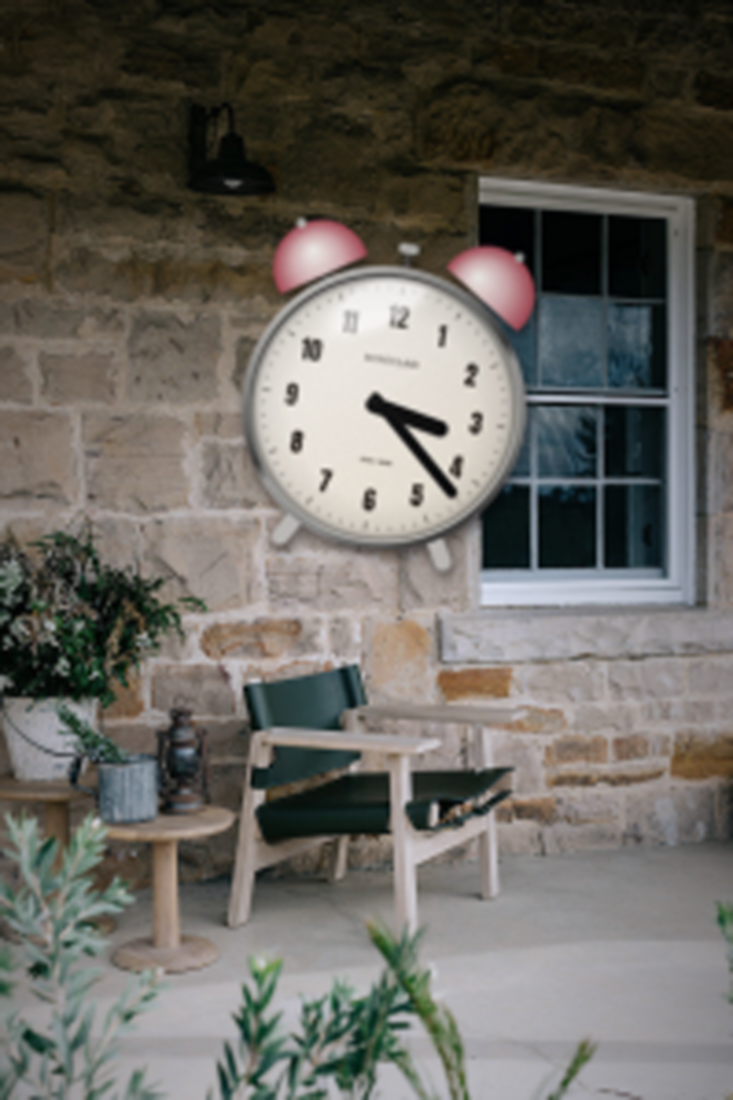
**3:22**
